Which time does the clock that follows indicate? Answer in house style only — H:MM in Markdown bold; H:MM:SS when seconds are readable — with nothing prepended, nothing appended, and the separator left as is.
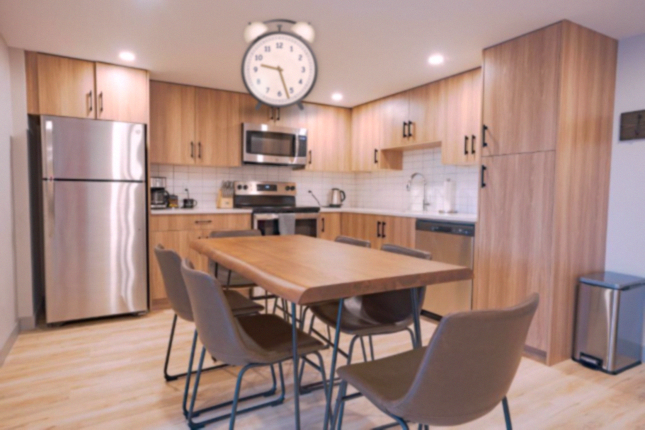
**9:27**
